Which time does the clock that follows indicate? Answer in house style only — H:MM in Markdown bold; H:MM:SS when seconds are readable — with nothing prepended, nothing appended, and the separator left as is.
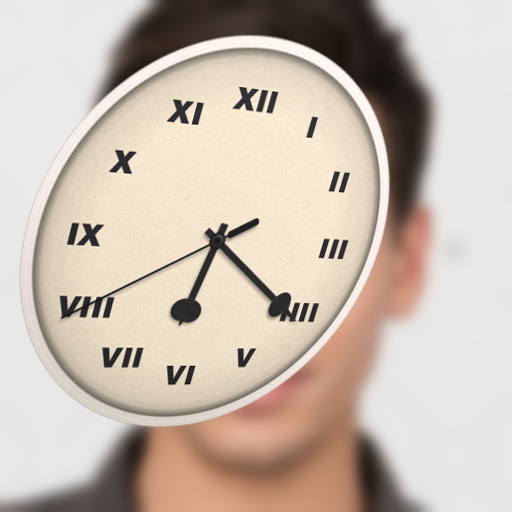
**6:20:40**
